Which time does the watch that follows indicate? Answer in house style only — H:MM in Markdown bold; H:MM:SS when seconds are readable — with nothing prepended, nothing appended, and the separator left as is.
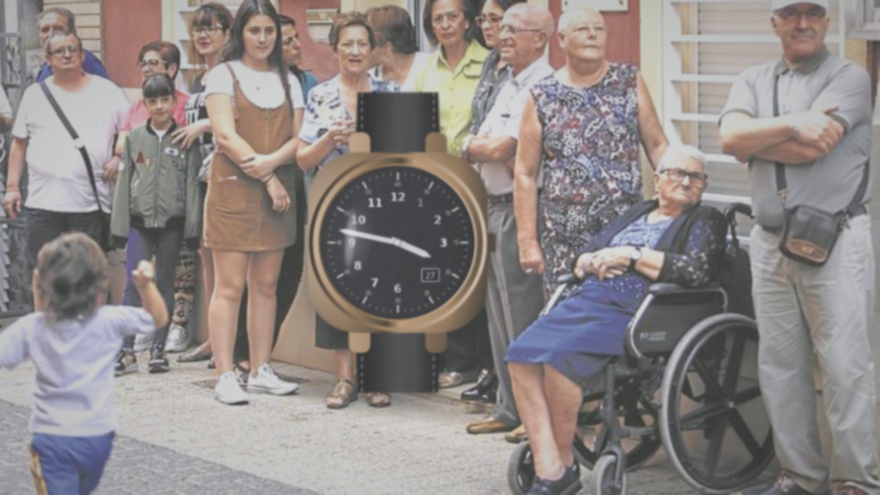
**3:47**
